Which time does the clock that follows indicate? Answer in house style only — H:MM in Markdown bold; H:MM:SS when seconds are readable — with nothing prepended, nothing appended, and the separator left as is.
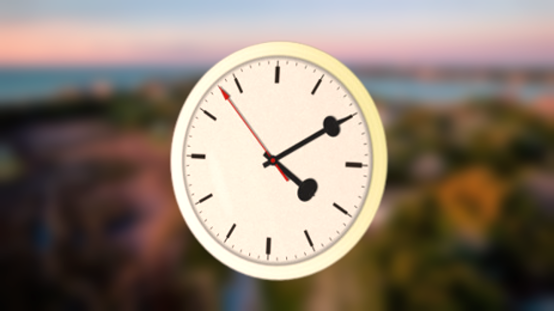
**4:09:53**
